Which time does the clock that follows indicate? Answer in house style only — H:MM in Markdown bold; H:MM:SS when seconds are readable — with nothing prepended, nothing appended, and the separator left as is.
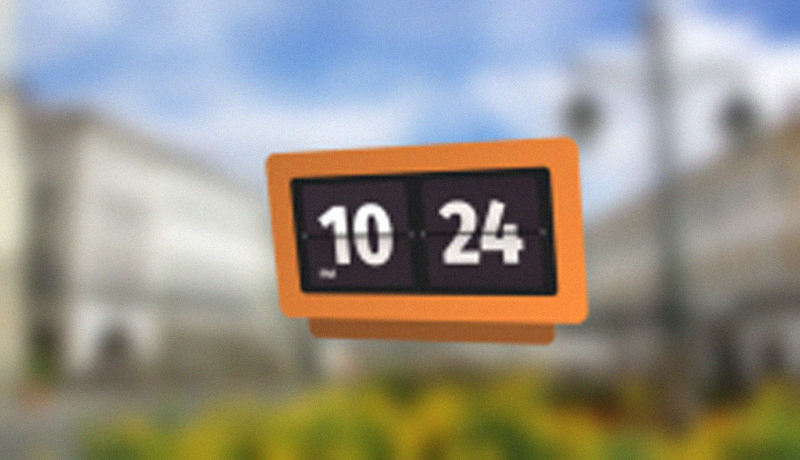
**10:24**
